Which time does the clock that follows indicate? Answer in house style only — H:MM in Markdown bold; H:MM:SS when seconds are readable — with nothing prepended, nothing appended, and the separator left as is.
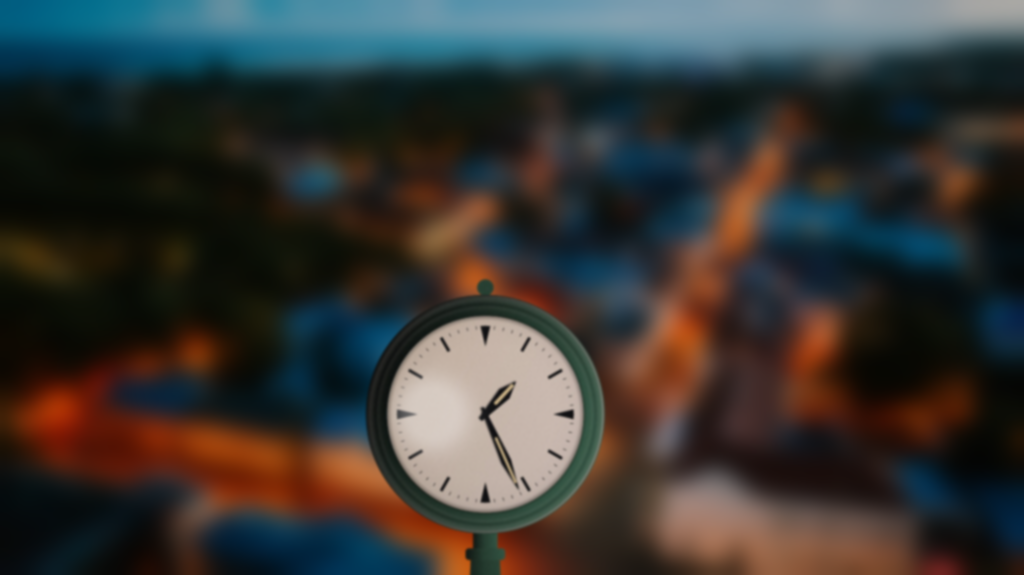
**1:26**
